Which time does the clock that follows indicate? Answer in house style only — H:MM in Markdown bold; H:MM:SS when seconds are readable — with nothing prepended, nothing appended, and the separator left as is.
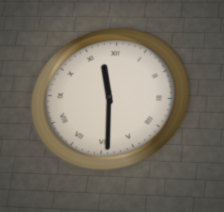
**11:29**
